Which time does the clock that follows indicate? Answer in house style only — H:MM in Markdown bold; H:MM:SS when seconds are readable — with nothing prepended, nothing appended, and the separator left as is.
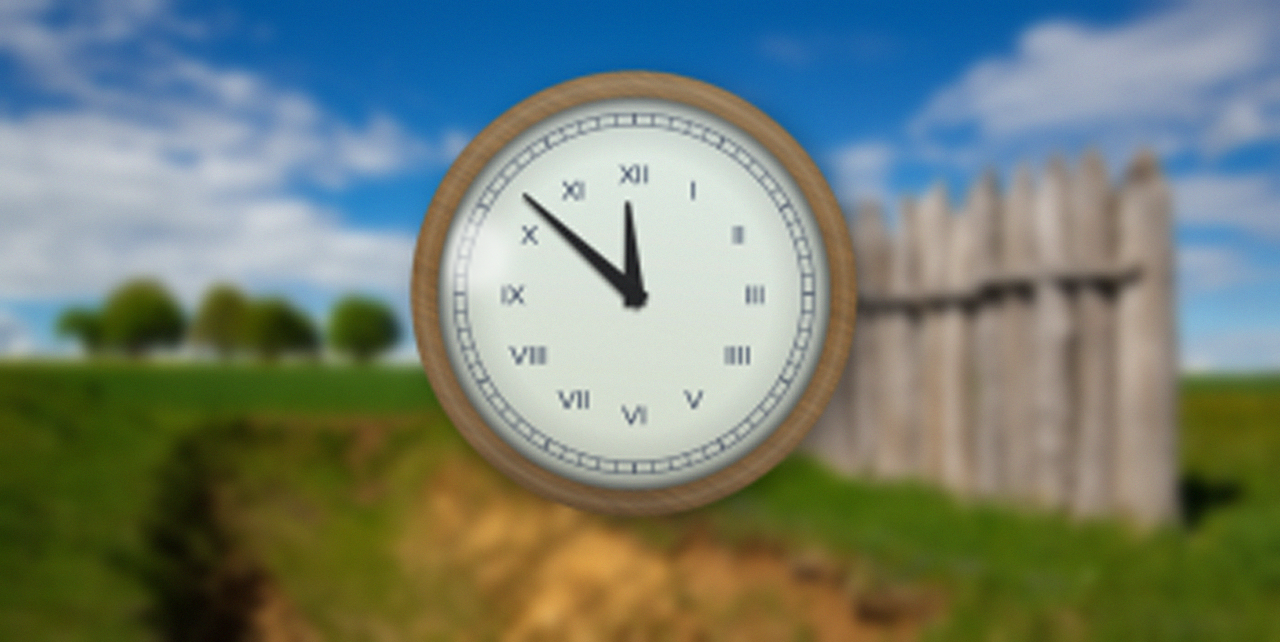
**11:52**
